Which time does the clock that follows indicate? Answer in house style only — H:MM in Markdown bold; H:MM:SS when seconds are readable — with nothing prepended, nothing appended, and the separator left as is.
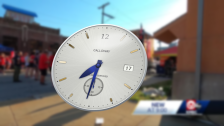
**7:31**
